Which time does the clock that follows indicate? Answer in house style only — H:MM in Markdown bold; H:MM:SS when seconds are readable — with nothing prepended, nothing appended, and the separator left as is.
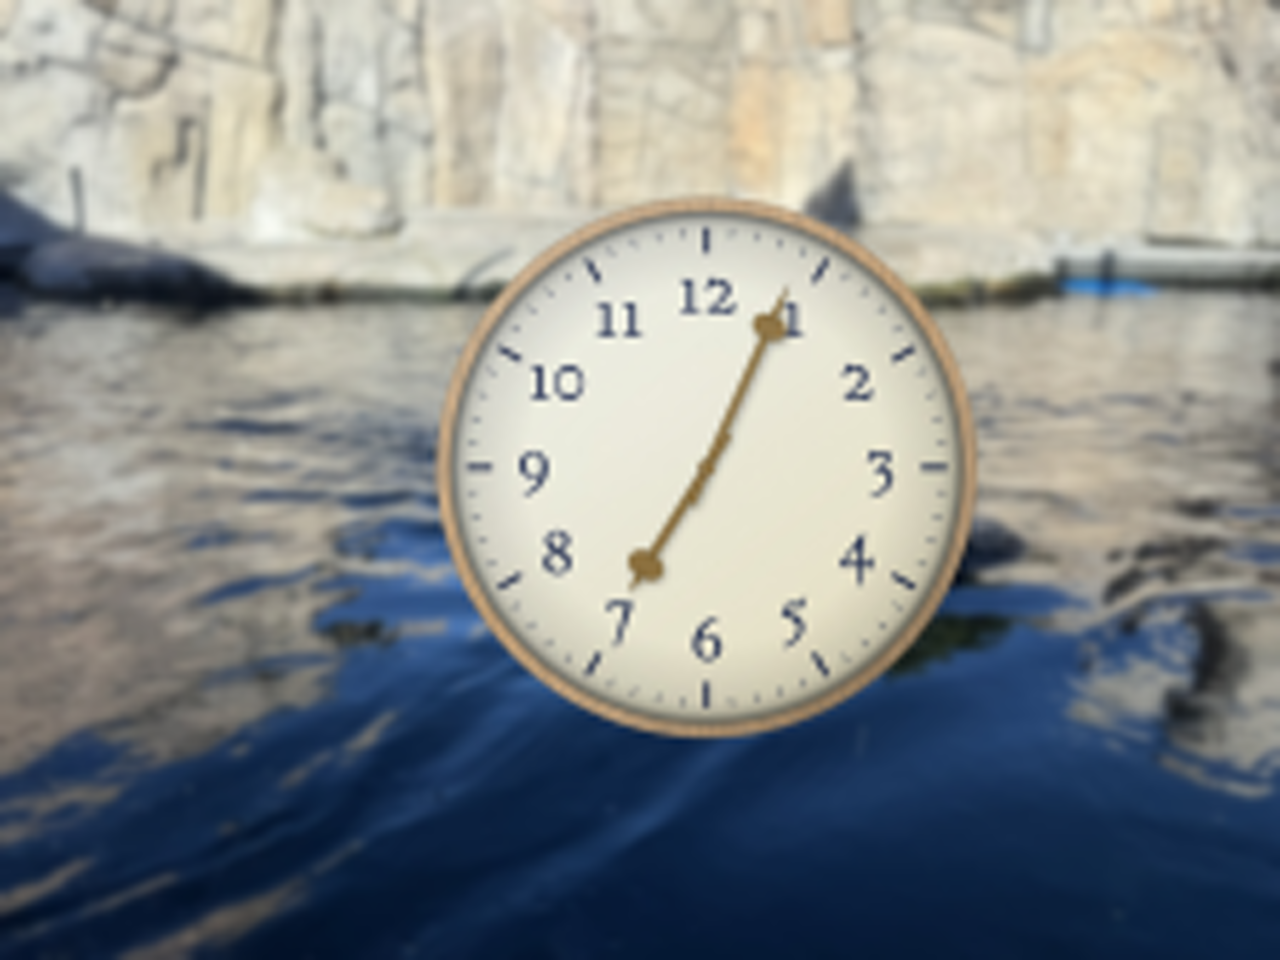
**7:04**
